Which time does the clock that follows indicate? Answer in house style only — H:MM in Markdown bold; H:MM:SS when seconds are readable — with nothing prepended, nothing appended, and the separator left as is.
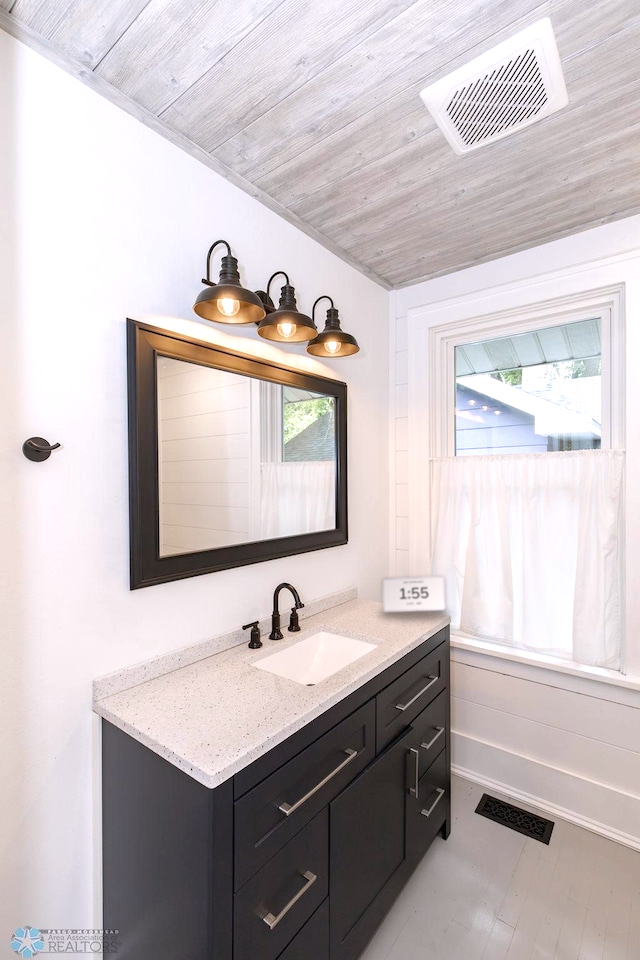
**1:55**
